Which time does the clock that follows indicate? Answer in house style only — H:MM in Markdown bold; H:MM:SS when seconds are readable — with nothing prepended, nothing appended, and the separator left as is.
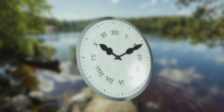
**10:11**
